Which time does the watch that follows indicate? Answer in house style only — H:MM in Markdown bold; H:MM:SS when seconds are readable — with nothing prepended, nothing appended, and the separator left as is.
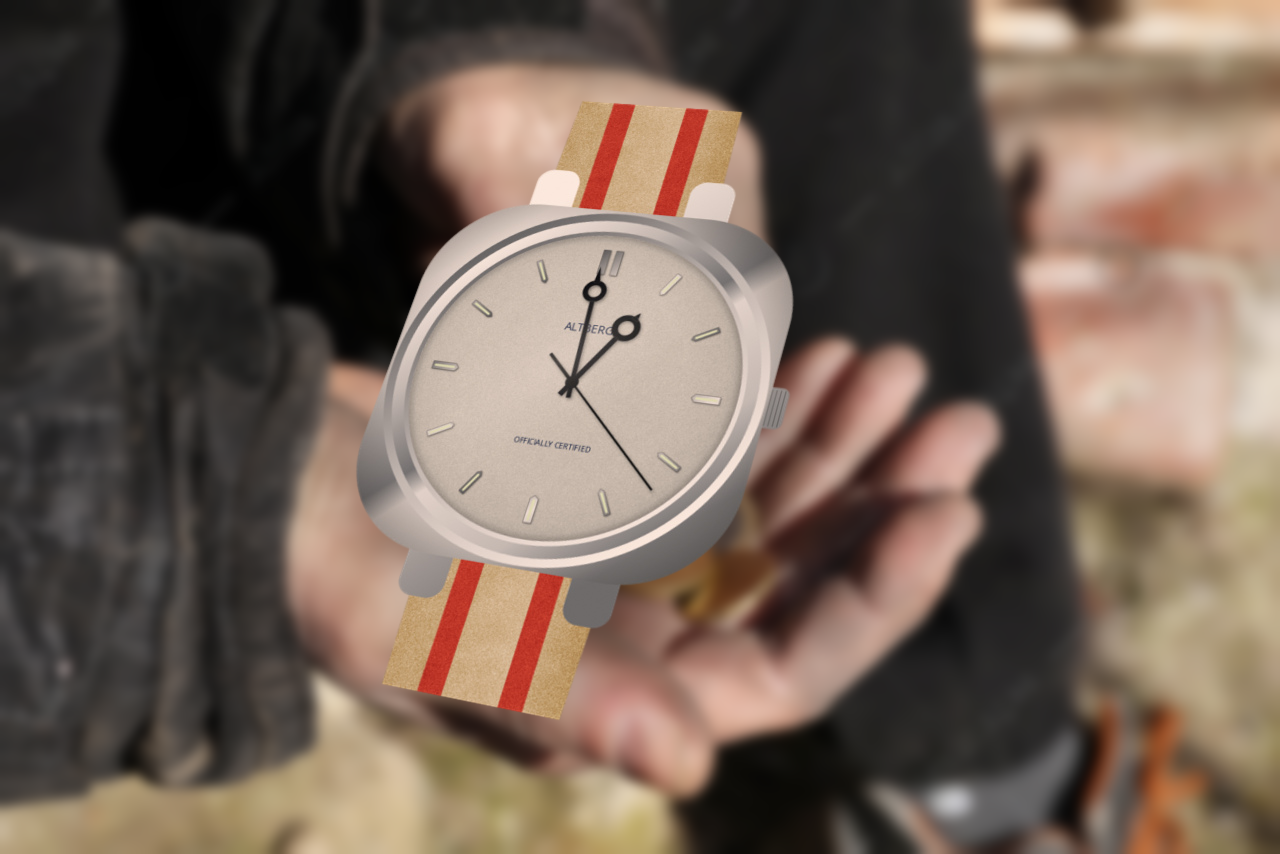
**12:59:22**
